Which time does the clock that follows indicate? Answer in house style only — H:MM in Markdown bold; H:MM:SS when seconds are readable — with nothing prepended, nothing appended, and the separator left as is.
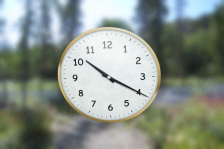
**10:20**
